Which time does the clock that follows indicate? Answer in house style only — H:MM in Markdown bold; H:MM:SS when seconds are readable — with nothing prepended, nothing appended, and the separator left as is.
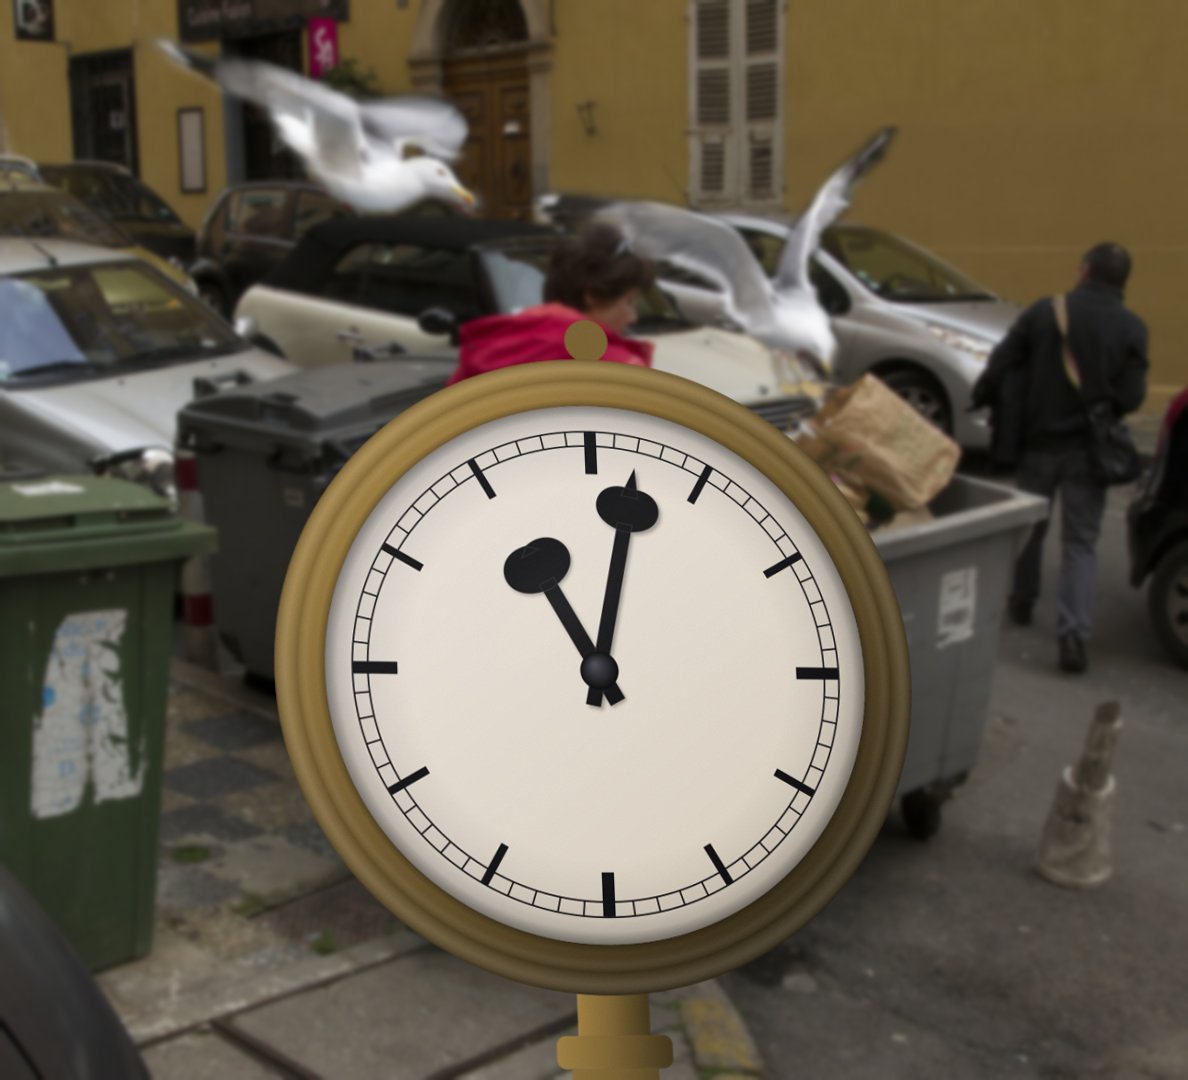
**11:02**
